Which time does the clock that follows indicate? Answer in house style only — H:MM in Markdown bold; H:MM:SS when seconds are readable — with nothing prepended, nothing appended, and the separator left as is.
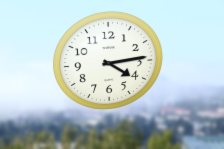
**4:14**
